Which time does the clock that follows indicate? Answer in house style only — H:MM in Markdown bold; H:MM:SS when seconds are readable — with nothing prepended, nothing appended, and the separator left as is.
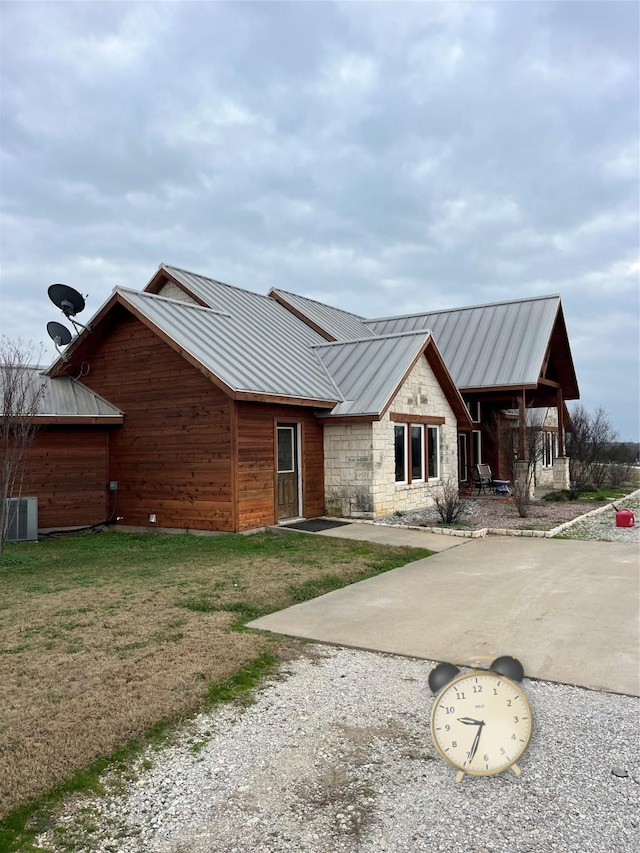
**9:34**
